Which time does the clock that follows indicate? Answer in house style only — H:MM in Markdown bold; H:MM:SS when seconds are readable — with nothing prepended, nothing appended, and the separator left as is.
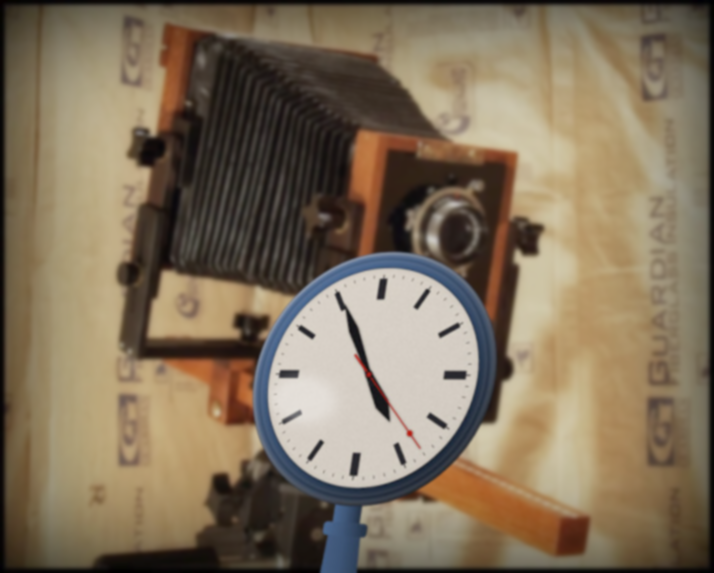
**4:55:23**
